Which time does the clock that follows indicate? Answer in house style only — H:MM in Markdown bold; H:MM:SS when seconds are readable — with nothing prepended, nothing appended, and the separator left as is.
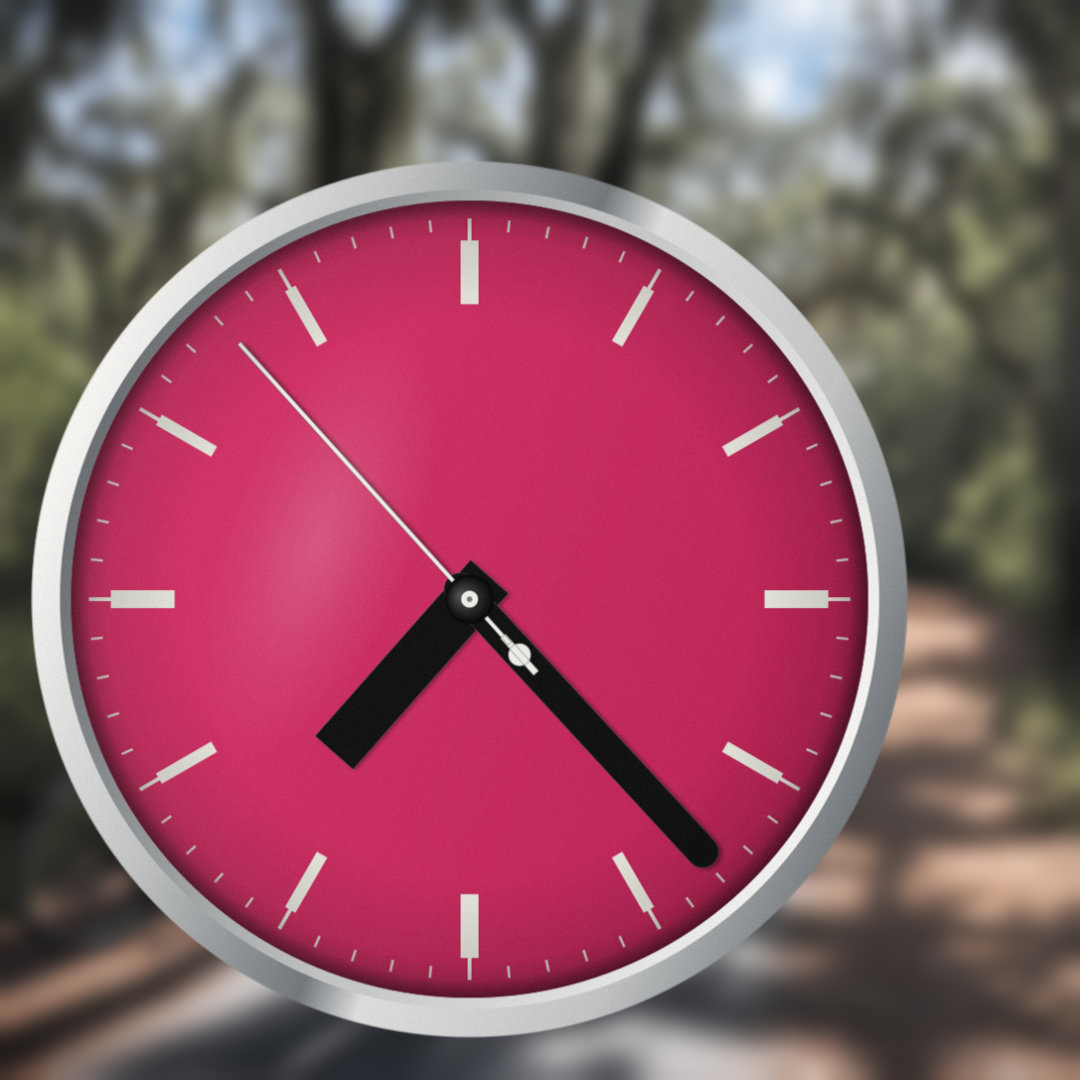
**7:22:53**
